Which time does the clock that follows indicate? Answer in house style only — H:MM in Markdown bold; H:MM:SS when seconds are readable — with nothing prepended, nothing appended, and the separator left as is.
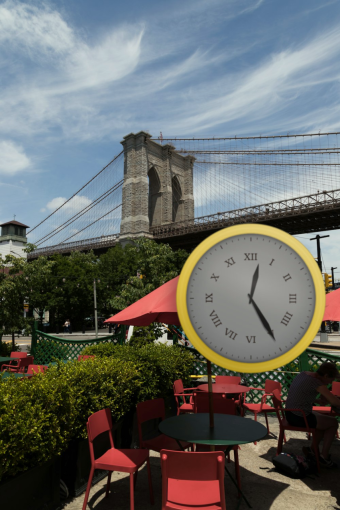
**12:25**
